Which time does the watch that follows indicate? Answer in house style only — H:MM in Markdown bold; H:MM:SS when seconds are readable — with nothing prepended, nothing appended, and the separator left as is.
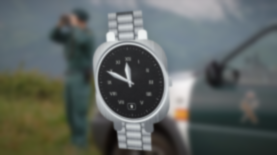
**11:49**
